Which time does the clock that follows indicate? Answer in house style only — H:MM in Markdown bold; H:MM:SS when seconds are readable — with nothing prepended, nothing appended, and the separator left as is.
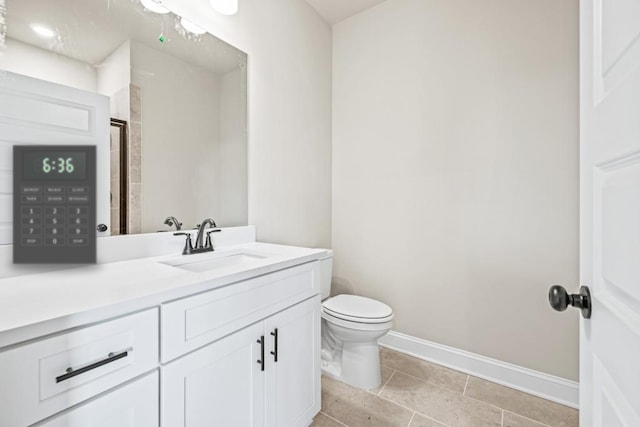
**6:36**
